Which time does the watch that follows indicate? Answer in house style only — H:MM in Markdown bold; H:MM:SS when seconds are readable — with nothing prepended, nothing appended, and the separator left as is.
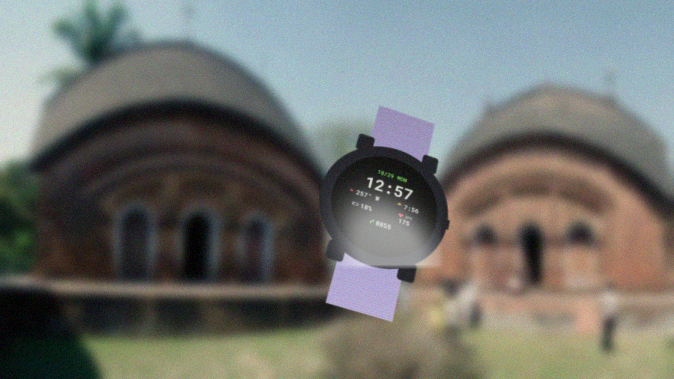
**12:57**
